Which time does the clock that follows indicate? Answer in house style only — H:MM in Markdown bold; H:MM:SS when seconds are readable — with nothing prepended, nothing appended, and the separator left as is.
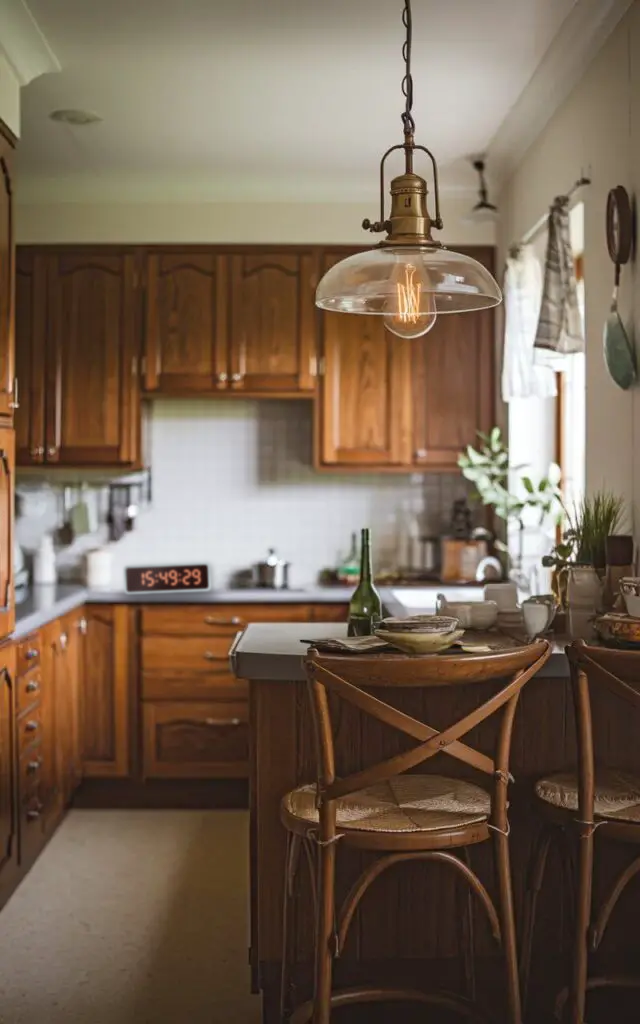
**15:49:29**
